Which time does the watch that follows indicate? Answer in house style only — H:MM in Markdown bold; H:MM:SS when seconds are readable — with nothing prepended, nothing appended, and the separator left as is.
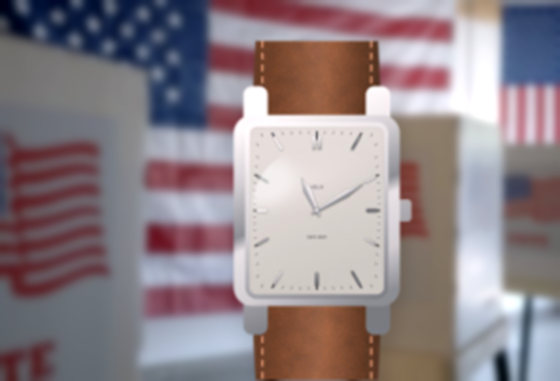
**11:10**
